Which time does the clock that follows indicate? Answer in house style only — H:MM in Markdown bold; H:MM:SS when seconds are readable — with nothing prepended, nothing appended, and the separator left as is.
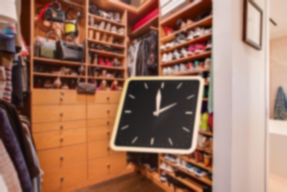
**1:59**
